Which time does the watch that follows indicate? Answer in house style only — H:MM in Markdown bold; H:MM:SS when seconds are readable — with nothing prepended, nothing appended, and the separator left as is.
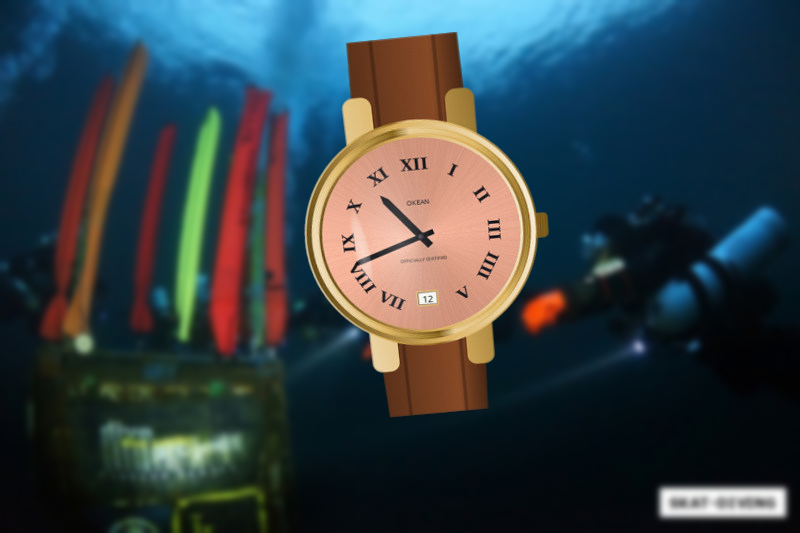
**10:42**
